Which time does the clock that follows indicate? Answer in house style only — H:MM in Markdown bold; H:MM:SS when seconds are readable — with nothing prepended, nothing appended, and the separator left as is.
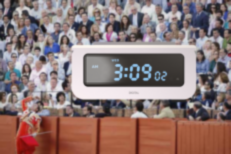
**3:09:02**
